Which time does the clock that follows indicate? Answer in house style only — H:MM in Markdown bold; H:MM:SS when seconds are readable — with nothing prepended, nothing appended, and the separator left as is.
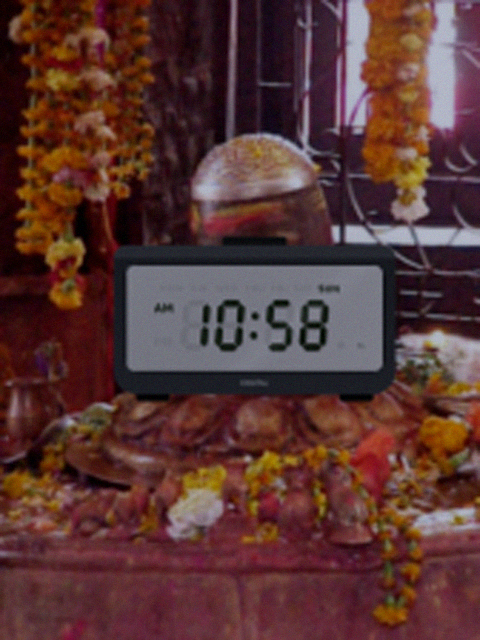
**10:58**
